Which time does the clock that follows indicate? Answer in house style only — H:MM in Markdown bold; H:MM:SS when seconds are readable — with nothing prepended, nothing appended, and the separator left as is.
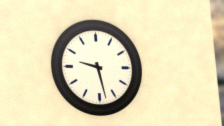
**9:28**
